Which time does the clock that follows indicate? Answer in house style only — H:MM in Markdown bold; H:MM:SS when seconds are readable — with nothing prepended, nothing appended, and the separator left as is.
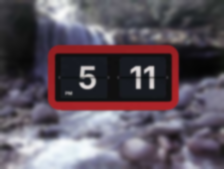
**5:11**
